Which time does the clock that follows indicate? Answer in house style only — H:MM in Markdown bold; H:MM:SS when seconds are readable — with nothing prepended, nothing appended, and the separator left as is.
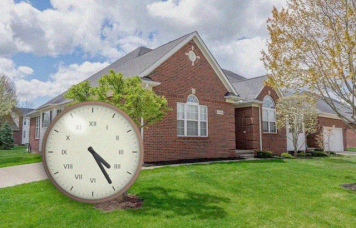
**4:25**
